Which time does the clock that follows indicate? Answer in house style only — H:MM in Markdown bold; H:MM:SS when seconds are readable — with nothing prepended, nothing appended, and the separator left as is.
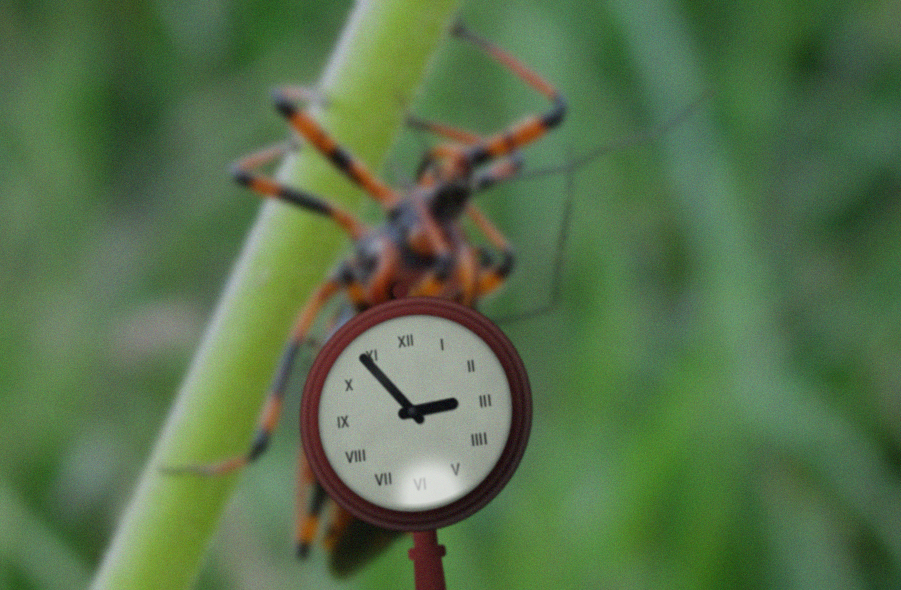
**2:54**
